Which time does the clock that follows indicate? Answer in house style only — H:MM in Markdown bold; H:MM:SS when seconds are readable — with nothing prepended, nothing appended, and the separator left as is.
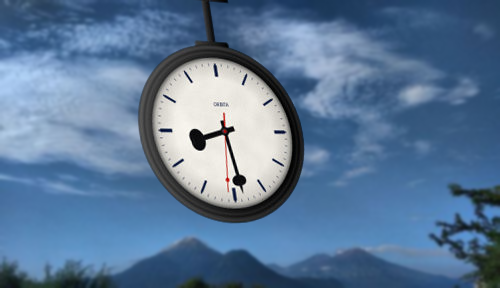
**8:28:31**
